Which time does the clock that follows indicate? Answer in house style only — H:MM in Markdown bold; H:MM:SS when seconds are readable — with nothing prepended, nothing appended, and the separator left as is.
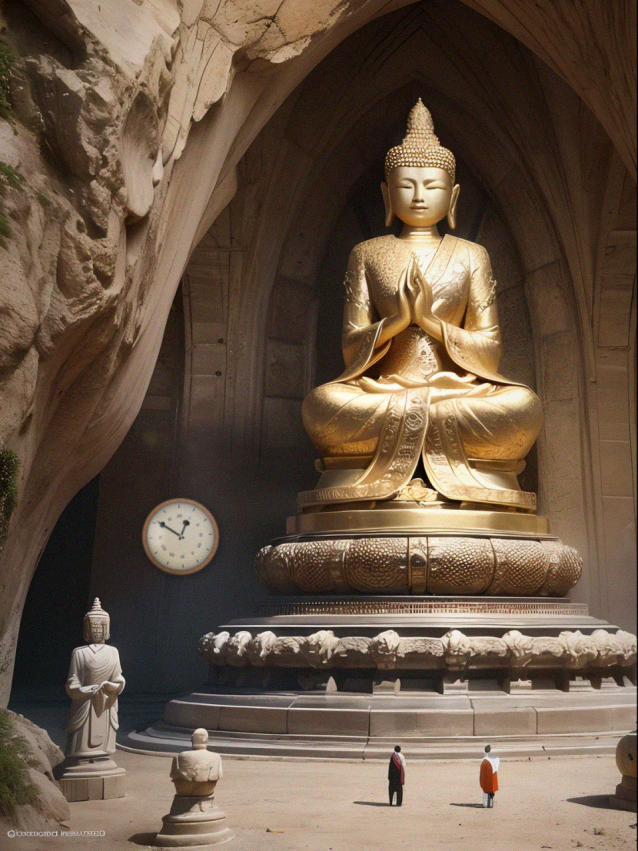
**12:51**
